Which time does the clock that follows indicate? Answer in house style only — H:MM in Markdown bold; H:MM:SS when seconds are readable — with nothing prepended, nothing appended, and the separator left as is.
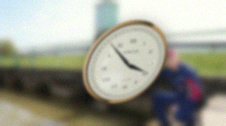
**3:53**
